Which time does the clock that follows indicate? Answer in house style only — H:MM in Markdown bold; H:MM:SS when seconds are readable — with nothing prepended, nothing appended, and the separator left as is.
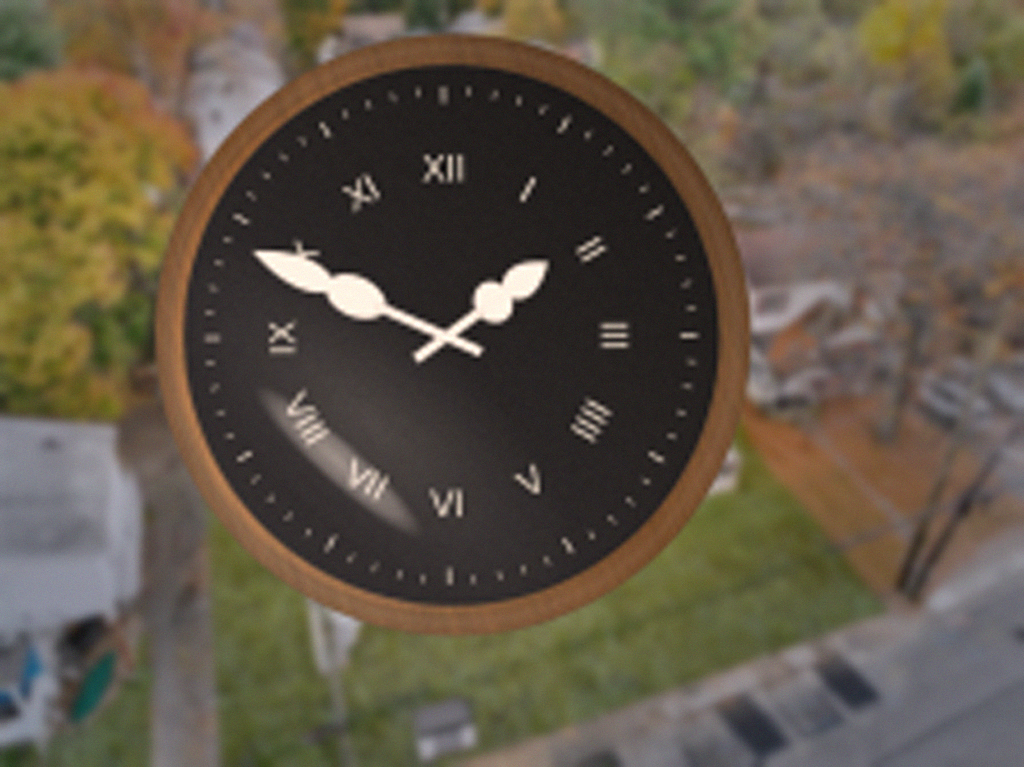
**1:49**
